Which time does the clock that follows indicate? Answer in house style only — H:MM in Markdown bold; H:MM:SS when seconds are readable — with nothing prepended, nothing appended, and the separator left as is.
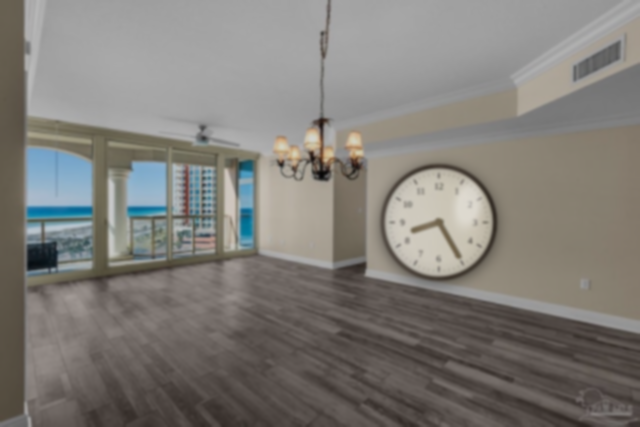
**8:25**
